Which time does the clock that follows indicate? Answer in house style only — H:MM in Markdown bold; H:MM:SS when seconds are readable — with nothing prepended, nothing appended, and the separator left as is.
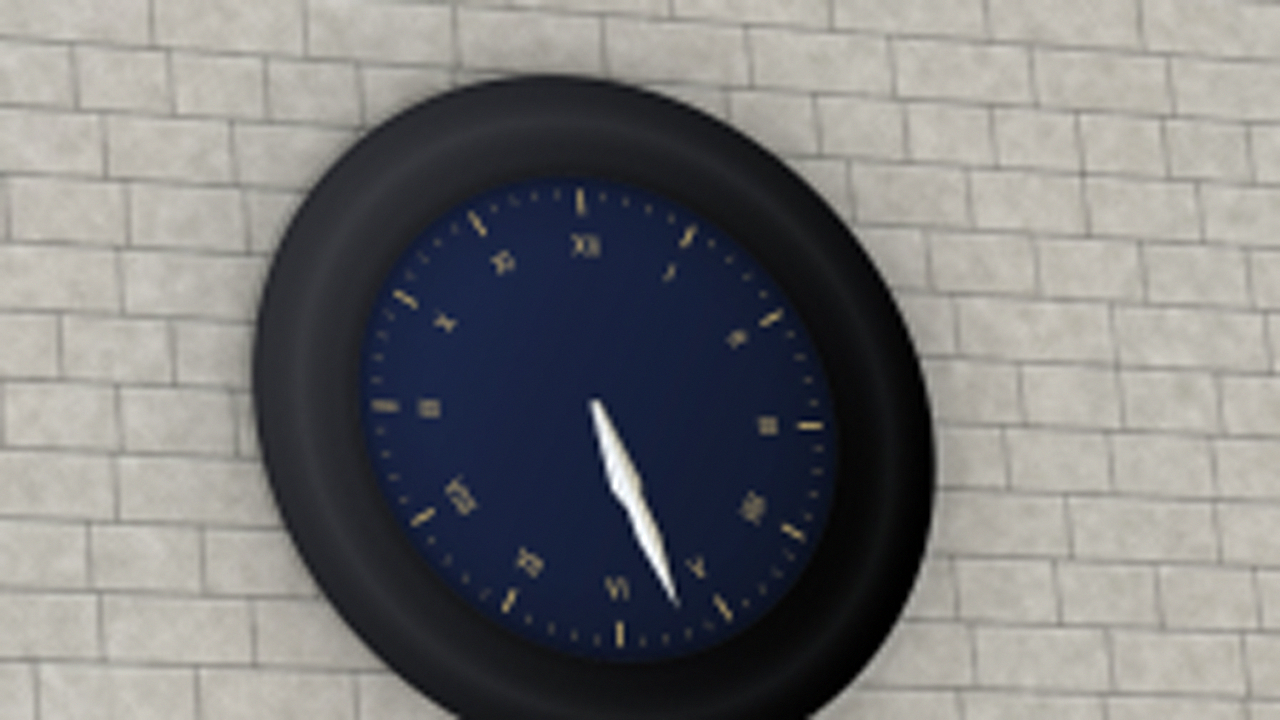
**5:27**
